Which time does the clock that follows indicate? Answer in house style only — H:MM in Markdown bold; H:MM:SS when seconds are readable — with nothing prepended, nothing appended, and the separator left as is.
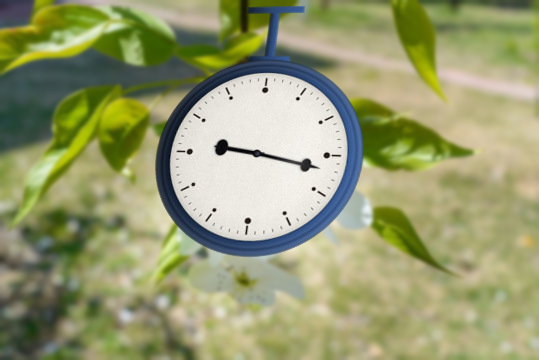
**9:17**
